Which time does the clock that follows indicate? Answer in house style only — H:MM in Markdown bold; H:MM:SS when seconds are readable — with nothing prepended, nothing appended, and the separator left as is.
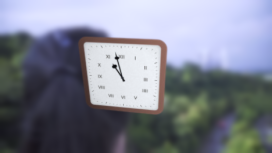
**10:58**
